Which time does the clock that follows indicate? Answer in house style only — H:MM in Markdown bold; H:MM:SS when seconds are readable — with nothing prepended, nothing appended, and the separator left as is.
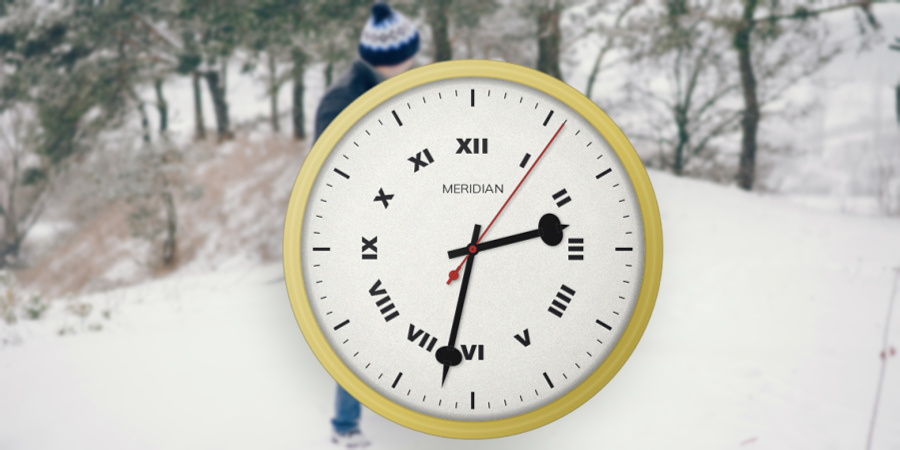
**2:32:06**
